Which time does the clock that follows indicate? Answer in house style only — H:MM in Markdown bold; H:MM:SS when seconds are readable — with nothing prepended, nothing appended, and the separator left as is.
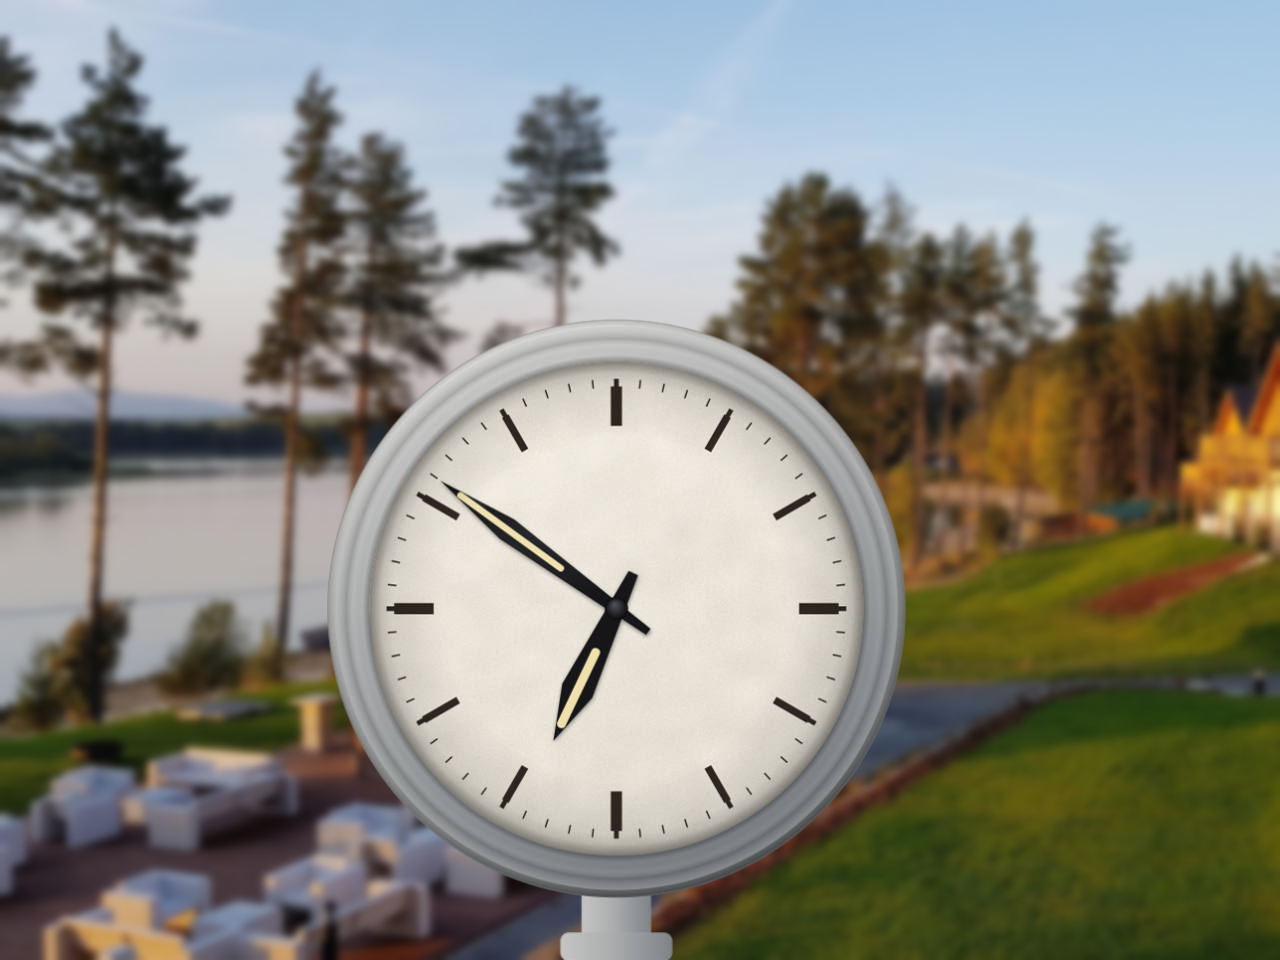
**6:51**
